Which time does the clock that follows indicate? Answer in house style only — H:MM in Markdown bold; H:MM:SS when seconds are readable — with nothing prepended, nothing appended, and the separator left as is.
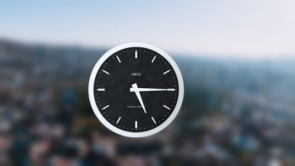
**5:15**
